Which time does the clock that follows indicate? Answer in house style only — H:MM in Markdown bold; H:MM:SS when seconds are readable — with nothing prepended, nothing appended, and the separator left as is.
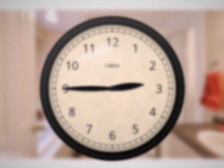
**2:45**
